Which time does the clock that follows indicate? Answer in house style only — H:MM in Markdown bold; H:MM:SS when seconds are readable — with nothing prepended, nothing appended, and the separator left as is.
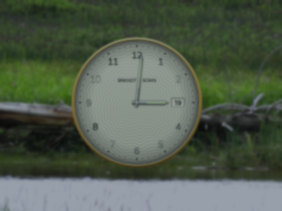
**3:01**
